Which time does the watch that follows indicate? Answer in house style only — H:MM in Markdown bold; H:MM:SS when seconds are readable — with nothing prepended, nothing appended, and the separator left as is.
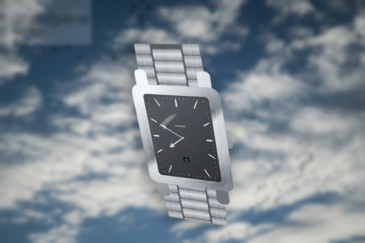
**7:50**
